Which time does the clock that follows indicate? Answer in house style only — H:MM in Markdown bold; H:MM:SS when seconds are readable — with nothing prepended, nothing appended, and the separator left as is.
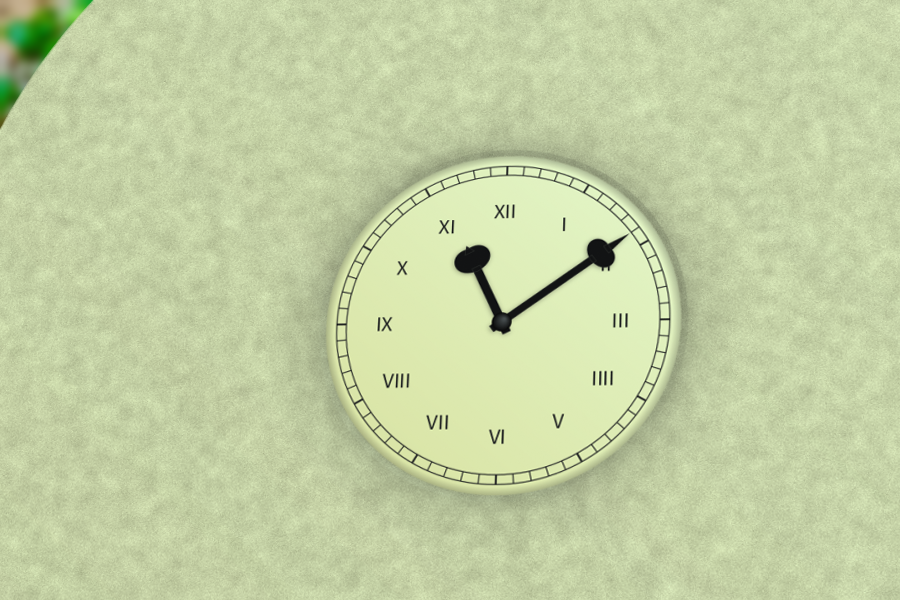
**11:09**
